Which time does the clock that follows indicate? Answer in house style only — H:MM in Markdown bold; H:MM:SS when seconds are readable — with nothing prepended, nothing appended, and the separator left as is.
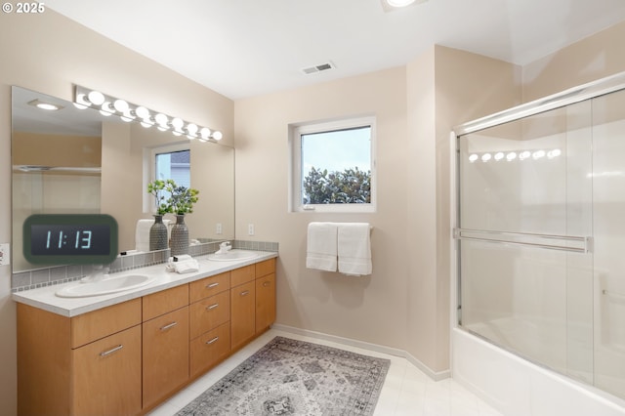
**11:13**
